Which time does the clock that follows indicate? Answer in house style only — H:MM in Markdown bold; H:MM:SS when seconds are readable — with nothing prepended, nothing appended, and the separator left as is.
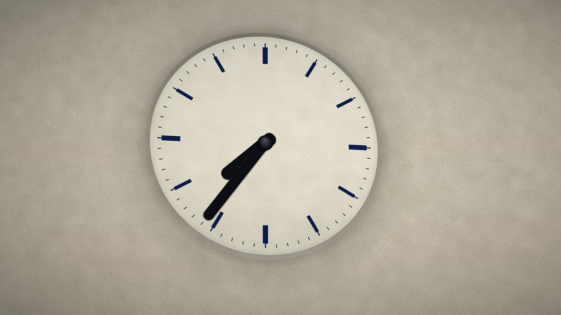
**7:36**
